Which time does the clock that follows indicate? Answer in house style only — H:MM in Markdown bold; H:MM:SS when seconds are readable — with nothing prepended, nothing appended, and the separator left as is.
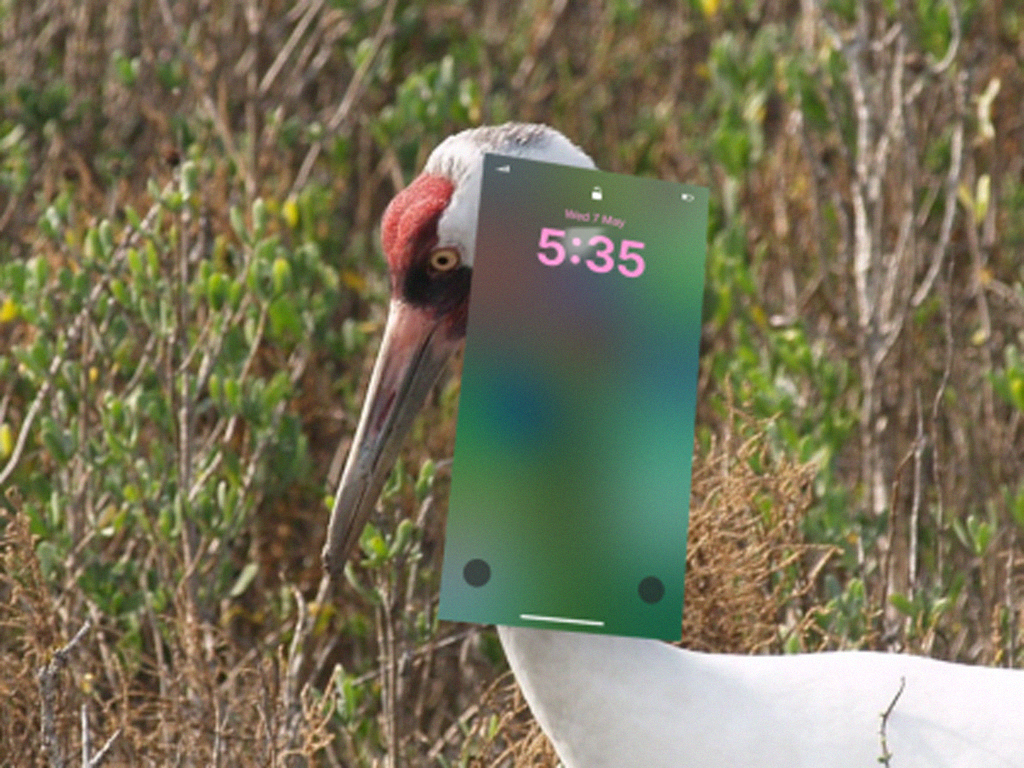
**5:35**
